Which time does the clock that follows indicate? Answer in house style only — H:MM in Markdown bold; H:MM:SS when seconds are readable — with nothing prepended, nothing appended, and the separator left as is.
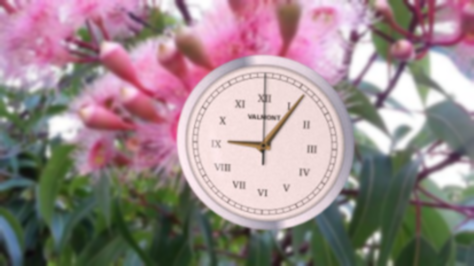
**9:06:00**
